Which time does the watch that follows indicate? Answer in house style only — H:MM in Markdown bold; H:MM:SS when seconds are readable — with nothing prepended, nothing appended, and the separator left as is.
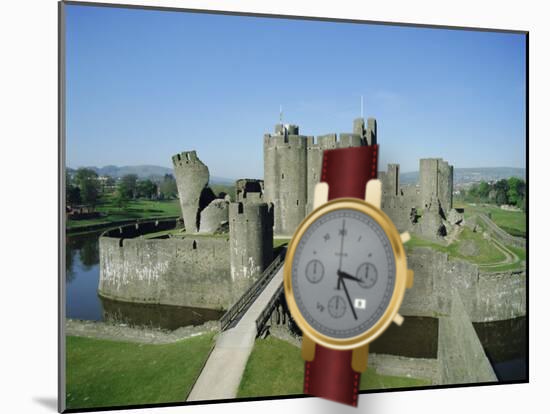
**3:25**
